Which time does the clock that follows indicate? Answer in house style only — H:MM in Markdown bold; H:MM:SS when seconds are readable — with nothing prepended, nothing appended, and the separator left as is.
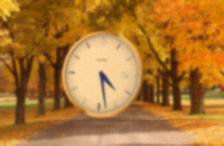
**4:28**
